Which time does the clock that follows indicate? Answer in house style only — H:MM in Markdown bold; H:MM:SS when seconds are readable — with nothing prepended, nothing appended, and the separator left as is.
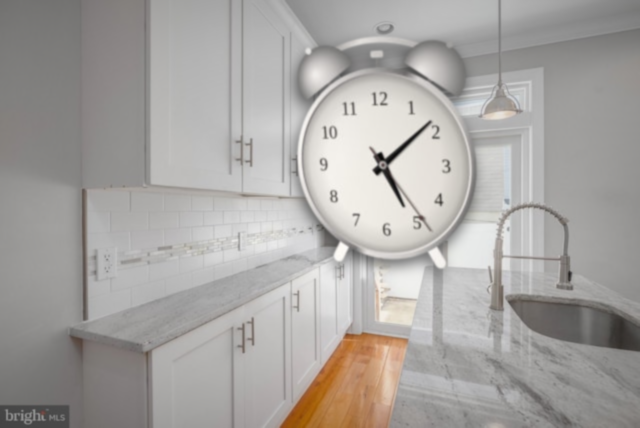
**5:08:24**
